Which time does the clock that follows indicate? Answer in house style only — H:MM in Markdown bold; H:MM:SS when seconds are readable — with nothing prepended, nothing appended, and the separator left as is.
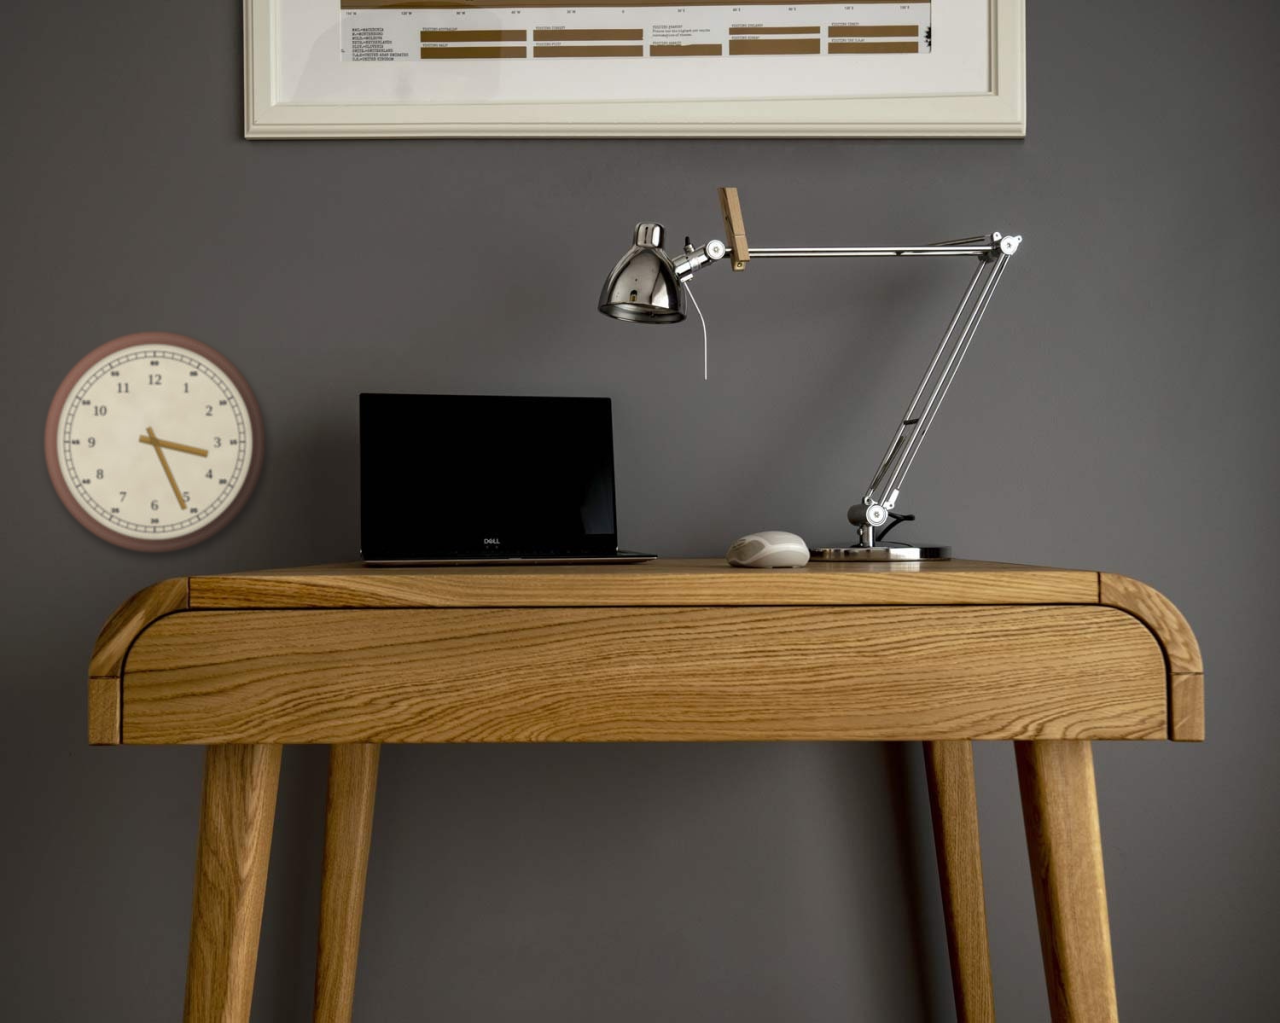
**3:26**
